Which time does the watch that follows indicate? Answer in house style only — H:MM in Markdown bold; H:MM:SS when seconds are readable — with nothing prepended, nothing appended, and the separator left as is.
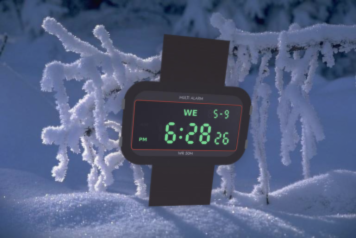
**6:28:26**
